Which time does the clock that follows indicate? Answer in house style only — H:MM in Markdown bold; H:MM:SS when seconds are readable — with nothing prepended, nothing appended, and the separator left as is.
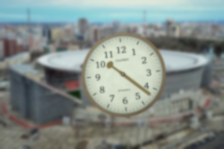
**10:22**
